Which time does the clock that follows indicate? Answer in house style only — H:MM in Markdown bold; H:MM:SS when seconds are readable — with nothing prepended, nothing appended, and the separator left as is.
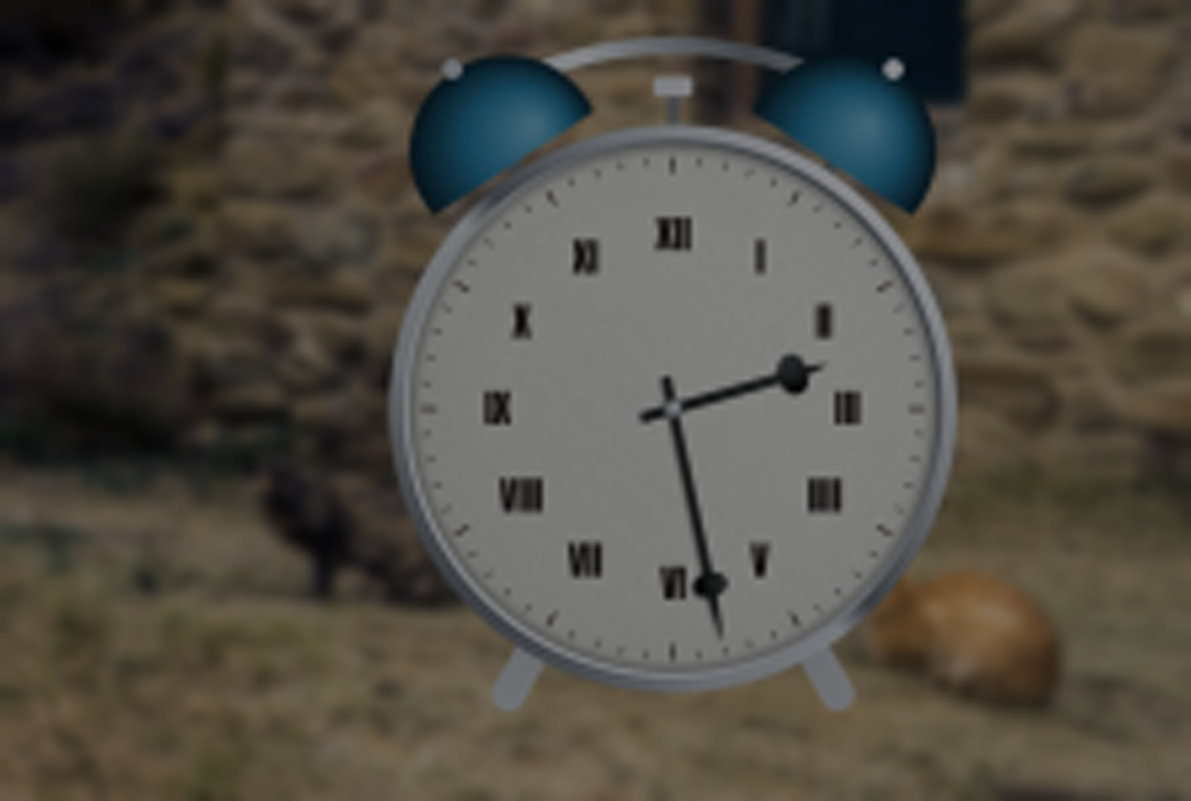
**2:28**
